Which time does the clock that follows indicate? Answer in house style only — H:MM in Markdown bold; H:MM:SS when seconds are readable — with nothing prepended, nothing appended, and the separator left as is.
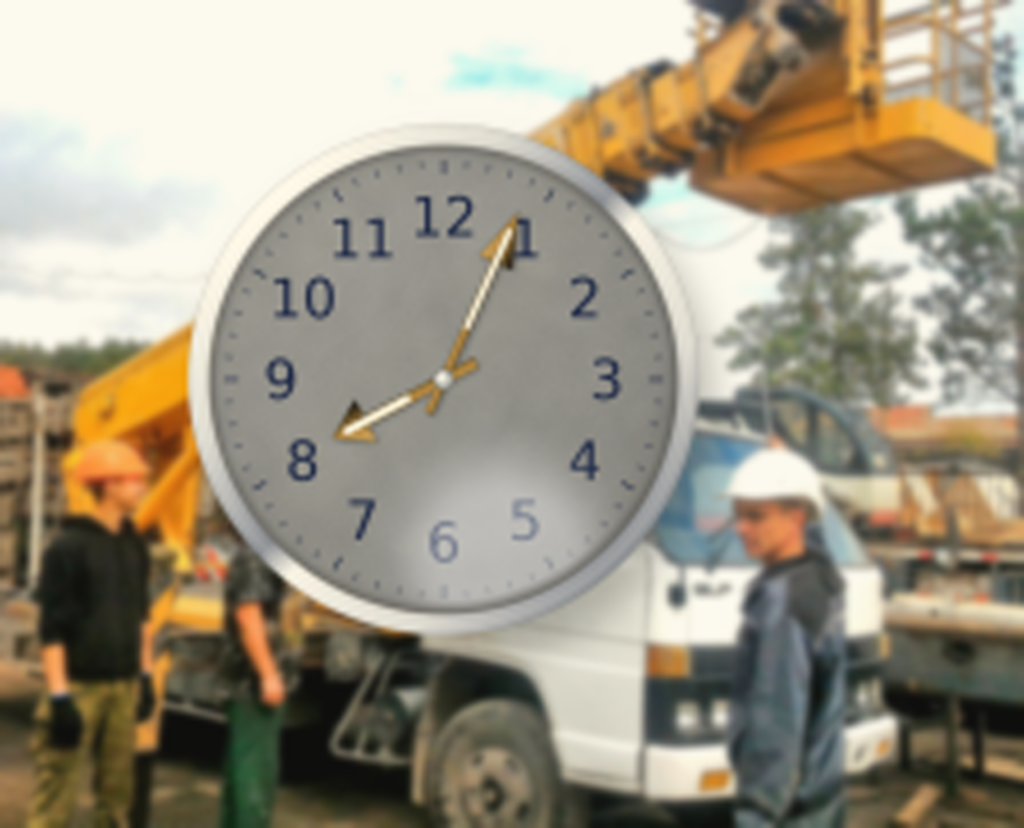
**8:04**
